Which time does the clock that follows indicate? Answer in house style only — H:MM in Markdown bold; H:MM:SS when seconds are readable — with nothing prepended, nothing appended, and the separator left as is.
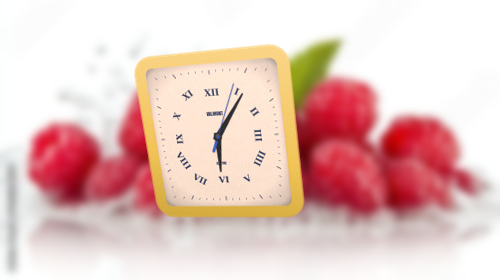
**6:06:04**
